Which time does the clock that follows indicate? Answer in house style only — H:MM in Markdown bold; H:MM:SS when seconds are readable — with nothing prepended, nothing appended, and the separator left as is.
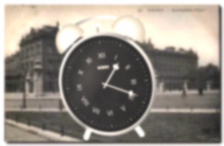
**1:19**
